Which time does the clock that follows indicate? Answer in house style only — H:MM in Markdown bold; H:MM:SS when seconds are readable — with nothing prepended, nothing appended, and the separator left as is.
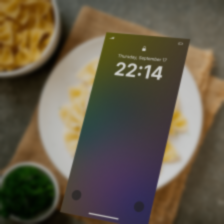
**22:14**
